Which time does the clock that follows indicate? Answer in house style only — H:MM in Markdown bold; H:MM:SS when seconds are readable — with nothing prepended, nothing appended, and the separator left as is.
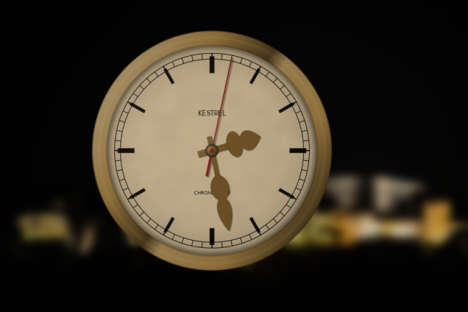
**2:28:02**
